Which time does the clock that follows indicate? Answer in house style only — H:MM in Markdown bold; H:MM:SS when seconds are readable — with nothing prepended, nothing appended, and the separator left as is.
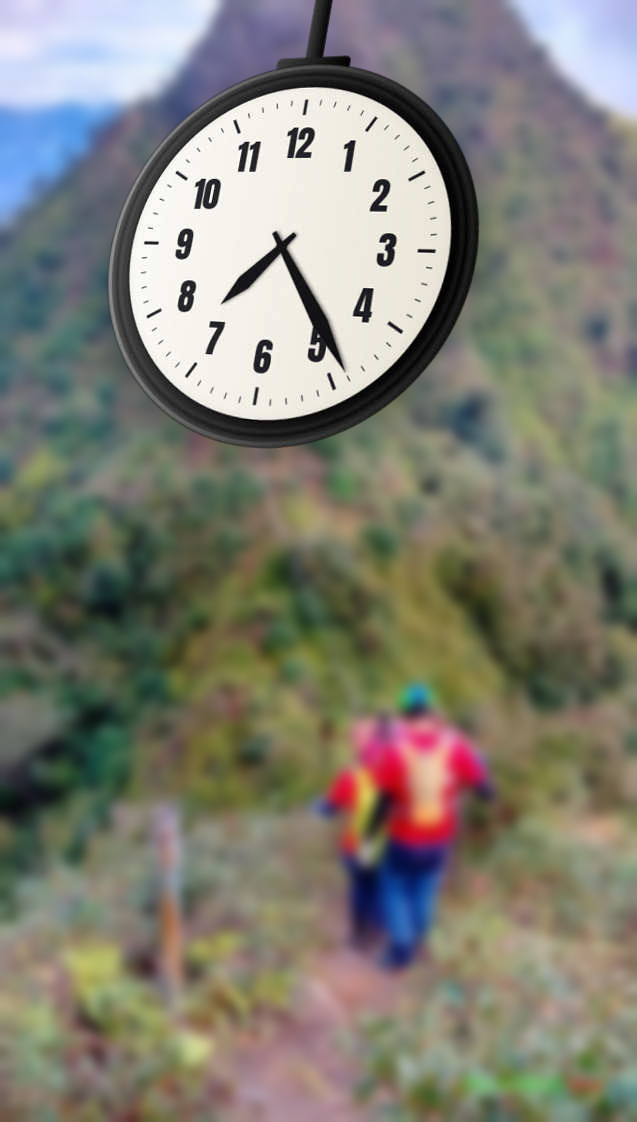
**7:24**
